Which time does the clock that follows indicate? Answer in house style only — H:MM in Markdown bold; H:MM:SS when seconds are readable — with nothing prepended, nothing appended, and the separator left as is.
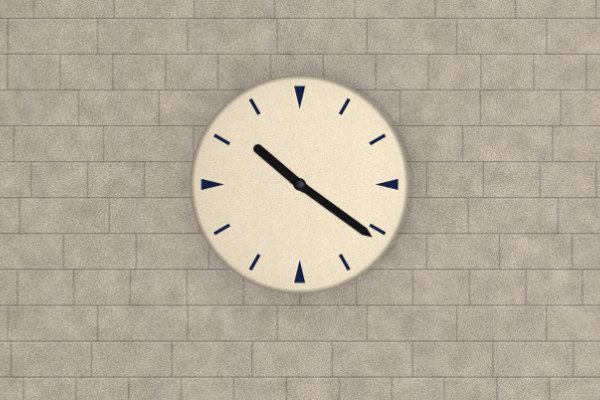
**10:21**
